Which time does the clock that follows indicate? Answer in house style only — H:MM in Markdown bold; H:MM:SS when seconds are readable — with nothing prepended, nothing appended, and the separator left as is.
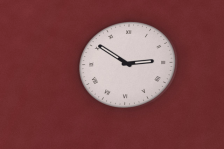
**2:51**
